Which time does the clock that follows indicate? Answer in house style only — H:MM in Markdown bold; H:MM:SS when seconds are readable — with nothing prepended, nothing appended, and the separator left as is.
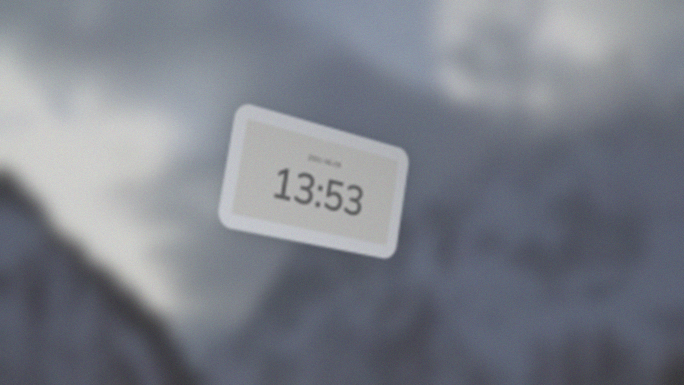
**13:53**
